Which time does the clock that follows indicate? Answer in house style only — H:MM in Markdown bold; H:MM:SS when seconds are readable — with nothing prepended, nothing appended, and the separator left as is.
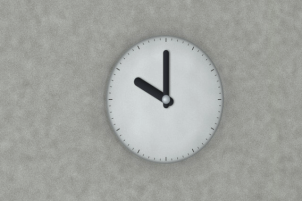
**10:00**
